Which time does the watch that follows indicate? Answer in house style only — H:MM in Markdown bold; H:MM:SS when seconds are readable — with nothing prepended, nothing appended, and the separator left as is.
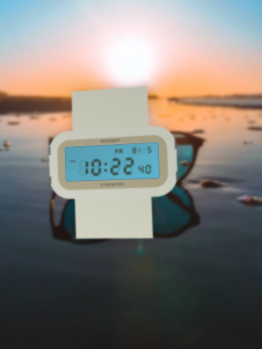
**10:22**
